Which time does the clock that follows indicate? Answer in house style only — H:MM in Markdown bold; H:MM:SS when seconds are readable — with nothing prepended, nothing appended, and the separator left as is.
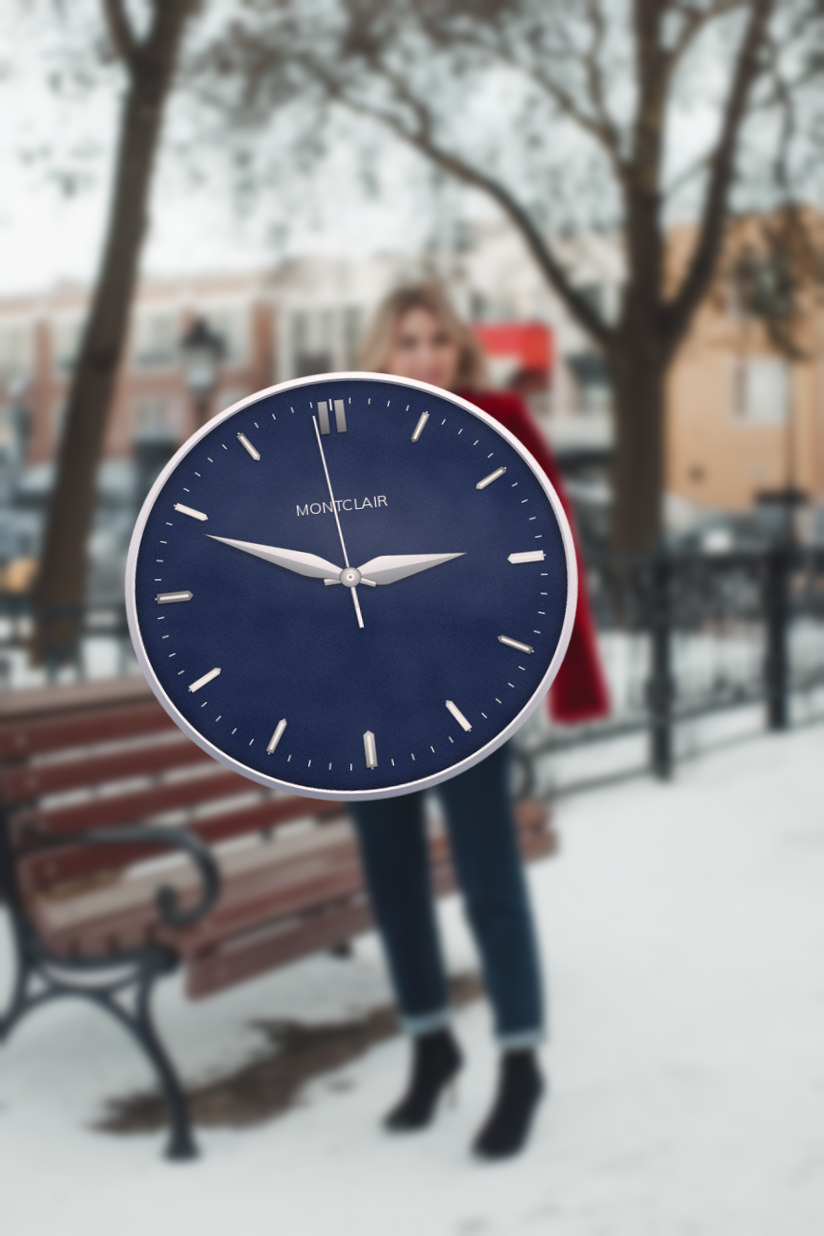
**2:48:59**
